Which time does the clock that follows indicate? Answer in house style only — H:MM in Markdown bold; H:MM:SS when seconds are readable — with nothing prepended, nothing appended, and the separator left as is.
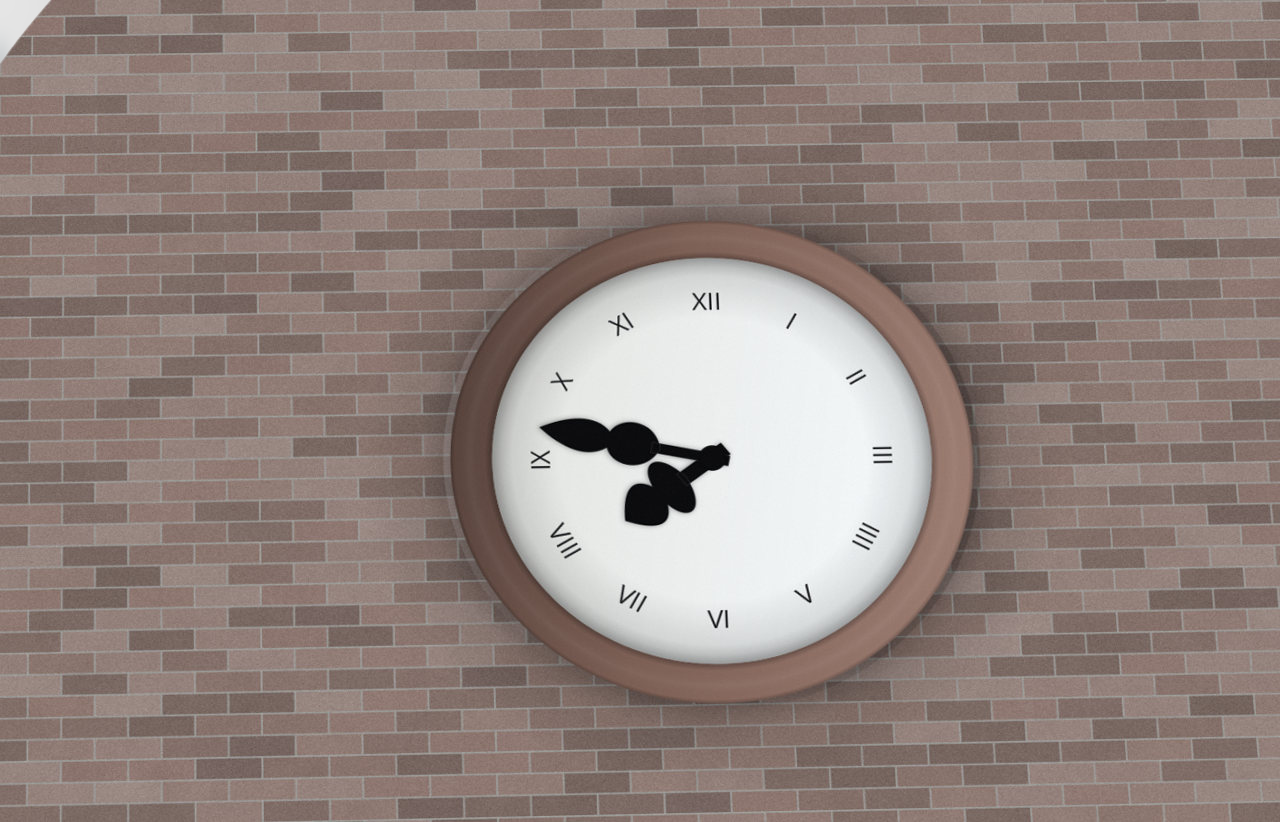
**7:47**
